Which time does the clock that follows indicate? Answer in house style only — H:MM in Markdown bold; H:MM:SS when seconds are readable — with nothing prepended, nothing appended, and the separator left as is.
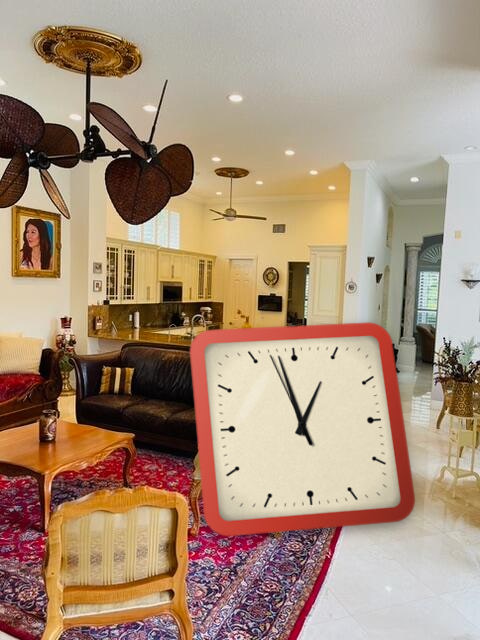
**12:57:57**
